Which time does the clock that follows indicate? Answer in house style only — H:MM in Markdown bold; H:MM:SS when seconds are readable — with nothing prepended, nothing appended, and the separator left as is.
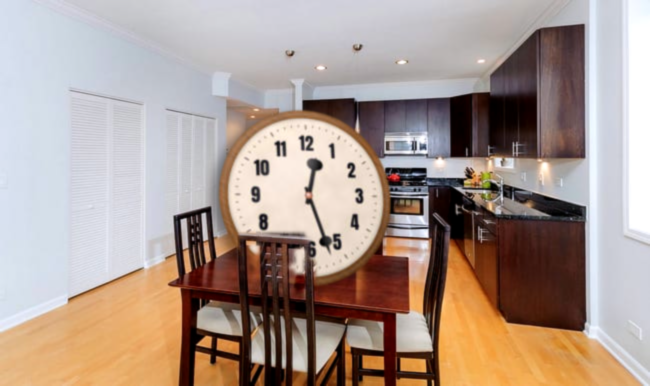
**12:27**
